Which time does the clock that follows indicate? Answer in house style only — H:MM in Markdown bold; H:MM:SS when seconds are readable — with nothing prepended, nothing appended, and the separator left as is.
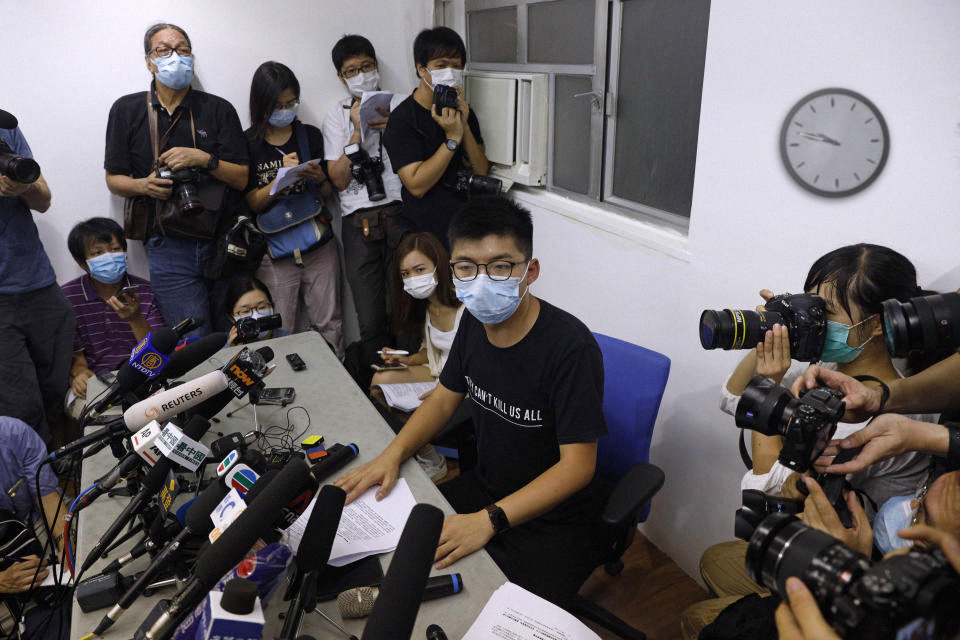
**9:48**
